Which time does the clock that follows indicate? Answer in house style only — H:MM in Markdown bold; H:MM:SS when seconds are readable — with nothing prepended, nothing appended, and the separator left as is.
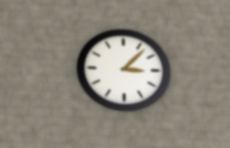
**3:07**
